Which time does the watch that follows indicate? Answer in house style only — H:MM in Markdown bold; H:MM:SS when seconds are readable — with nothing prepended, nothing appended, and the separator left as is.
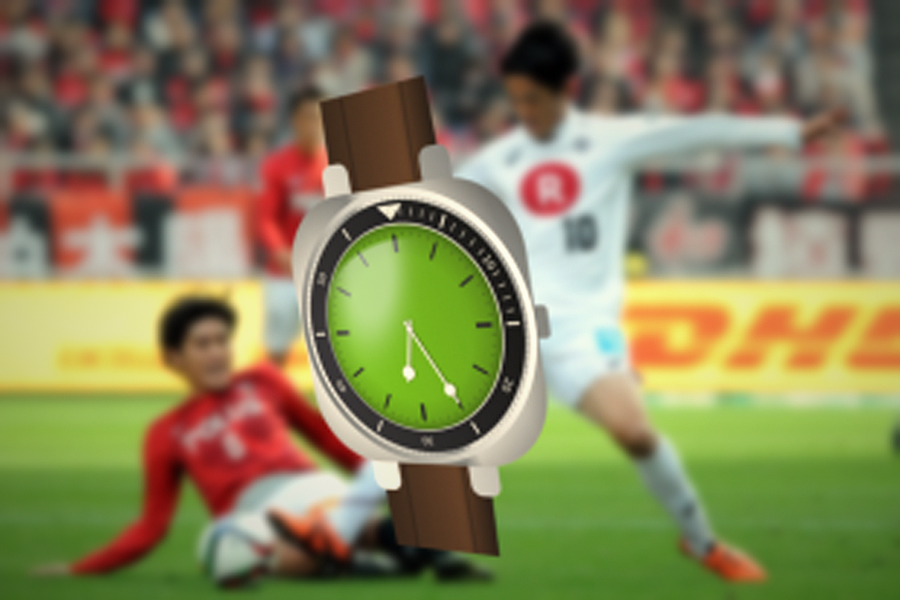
**6:25**
